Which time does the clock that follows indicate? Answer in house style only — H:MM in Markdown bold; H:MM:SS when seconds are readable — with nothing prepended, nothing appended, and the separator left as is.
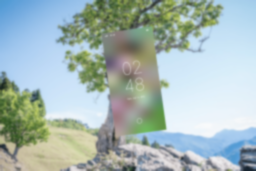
**2:48**
